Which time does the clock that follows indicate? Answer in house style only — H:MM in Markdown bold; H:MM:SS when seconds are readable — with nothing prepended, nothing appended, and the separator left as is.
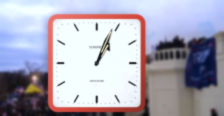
**1:04**
